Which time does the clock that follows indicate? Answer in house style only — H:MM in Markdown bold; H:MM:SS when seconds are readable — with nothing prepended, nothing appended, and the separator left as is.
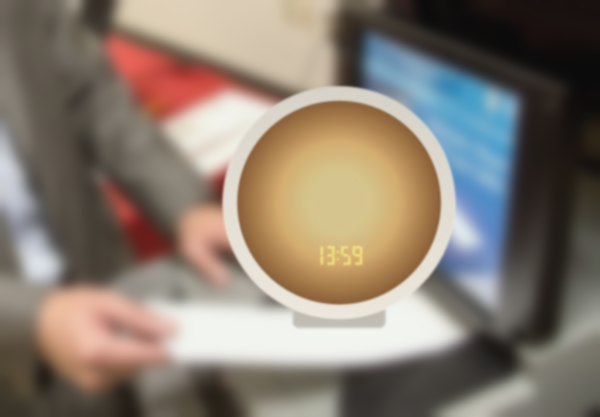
**13:59**
